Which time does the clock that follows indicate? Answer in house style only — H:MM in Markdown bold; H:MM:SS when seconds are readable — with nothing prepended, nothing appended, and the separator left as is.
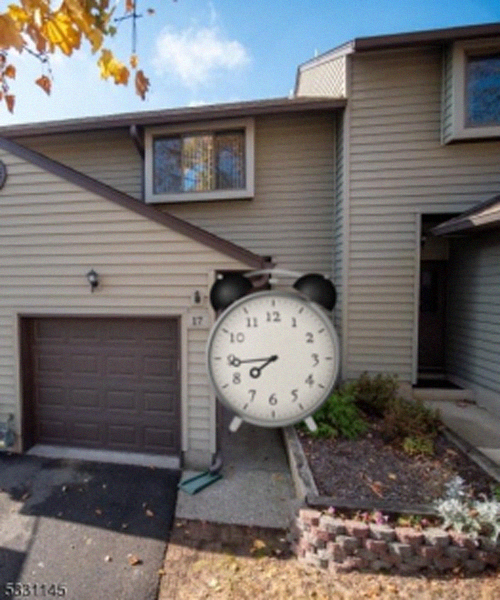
**7:44**
